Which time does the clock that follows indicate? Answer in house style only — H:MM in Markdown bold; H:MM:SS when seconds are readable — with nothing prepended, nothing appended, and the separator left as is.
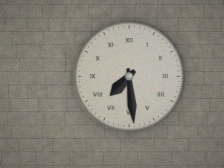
**7:29**
